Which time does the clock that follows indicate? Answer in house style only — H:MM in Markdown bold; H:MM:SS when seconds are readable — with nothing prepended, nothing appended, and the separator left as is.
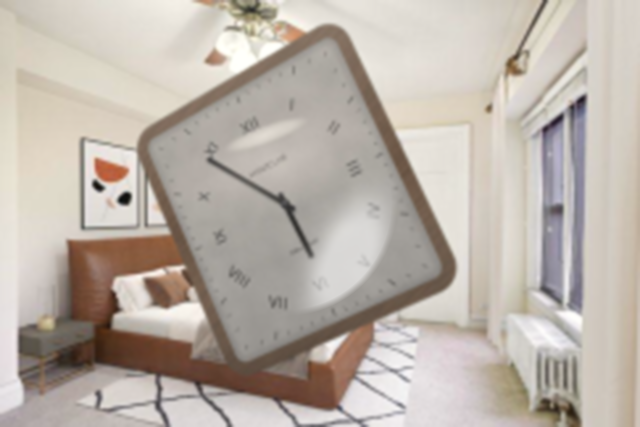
**5:54**
